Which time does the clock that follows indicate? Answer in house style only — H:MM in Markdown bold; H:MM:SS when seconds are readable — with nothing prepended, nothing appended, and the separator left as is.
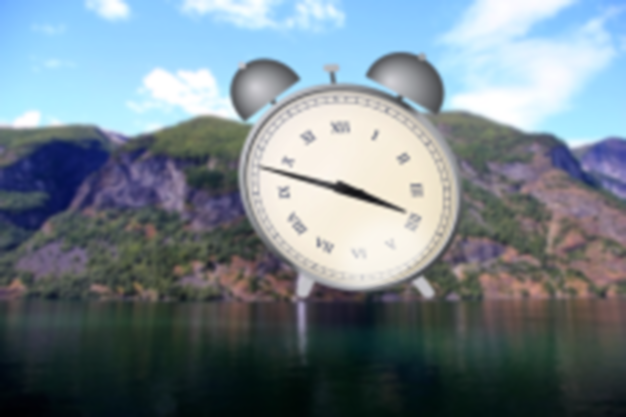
**3:48**
